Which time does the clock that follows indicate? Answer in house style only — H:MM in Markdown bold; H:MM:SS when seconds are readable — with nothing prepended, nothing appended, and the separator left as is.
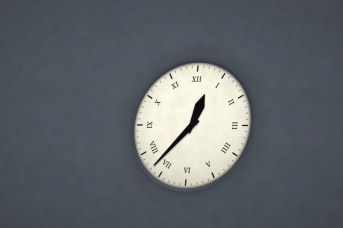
**12:37**
